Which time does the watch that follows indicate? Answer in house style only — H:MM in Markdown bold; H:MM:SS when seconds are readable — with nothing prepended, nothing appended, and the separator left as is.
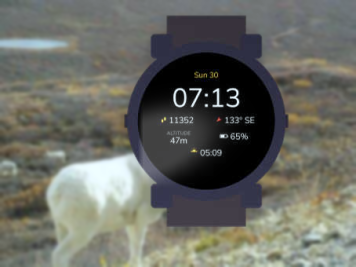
**7:13**
